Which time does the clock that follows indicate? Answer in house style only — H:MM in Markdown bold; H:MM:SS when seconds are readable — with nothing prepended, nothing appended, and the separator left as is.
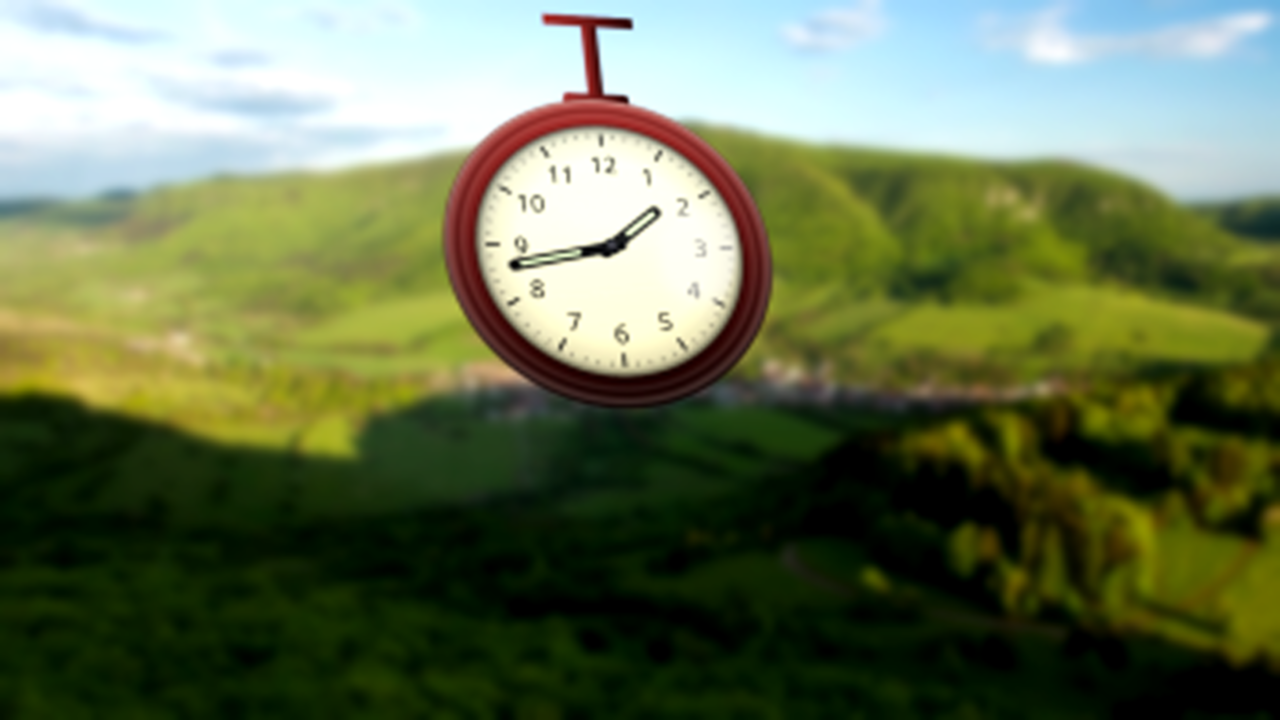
**1:43**
